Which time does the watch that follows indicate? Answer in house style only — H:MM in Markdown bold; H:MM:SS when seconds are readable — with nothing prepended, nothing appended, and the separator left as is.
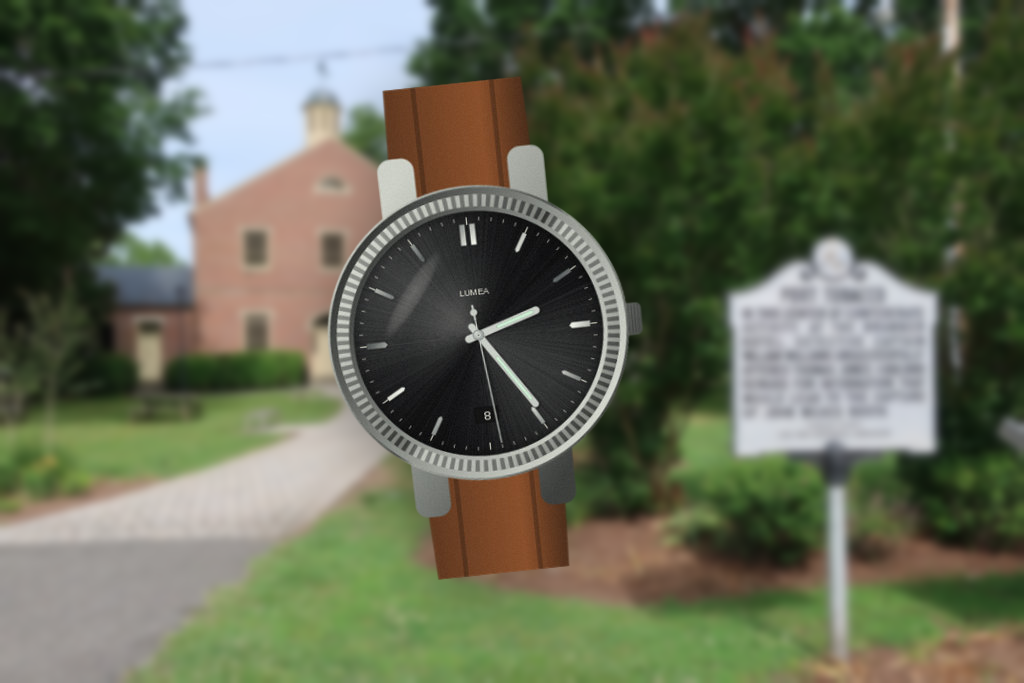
**2:24:29**
